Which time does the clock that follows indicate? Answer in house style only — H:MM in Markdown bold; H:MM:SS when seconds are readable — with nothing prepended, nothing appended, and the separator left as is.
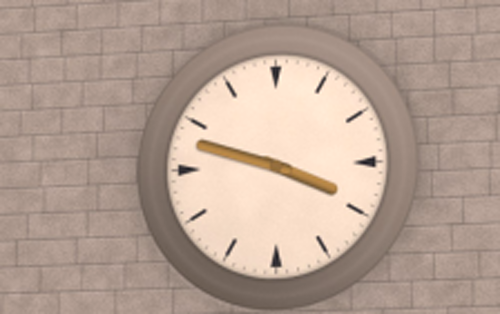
**3:48**
